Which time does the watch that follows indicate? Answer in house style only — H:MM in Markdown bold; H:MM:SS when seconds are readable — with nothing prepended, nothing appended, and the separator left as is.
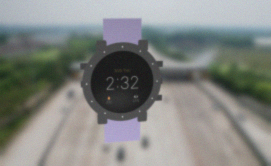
**2:32**
